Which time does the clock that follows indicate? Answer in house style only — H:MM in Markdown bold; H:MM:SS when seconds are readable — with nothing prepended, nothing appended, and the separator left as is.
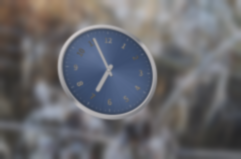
**6:56**
